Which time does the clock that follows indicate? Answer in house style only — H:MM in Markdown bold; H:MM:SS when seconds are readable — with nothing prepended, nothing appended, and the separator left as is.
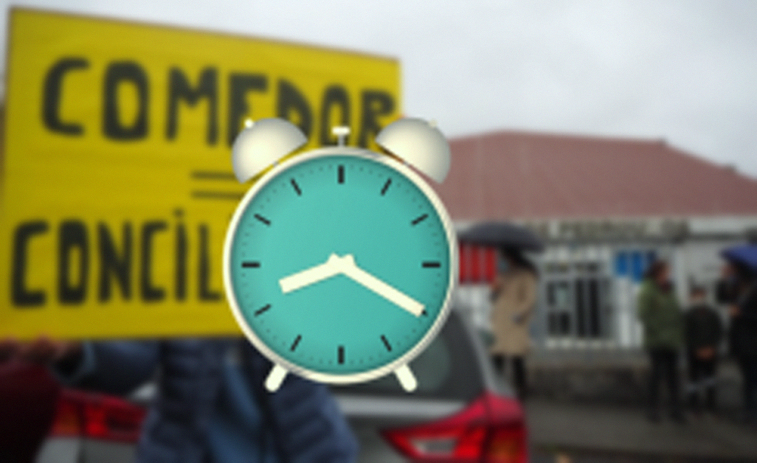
**8:20**
